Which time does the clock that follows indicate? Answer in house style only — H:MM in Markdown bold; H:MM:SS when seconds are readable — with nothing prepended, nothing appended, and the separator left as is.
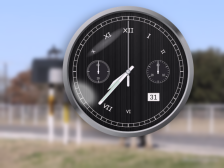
**7:37**
